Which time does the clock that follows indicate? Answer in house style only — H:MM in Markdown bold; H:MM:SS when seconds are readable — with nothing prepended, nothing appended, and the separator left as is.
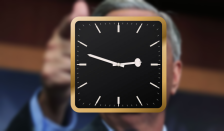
**2:48**
